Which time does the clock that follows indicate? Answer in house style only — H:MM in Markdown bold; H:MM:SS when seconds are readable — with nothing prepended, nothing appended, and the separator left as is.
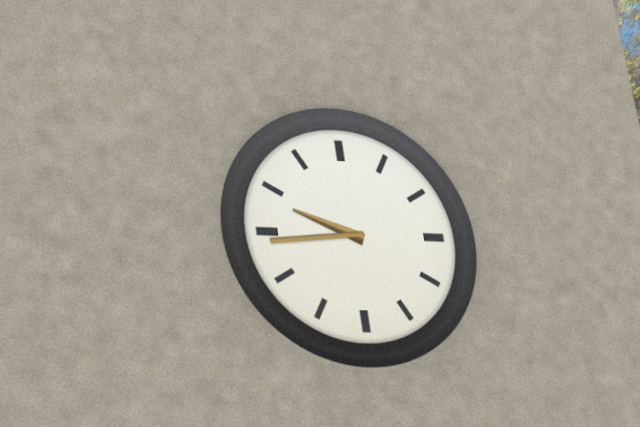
**9:44**
